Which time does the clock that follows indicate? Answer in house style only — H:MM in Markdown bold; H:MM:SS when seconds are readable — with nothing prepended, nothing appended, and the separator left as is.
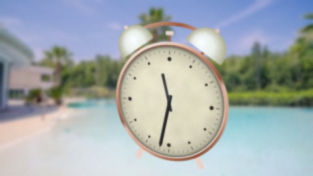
**11:32**
